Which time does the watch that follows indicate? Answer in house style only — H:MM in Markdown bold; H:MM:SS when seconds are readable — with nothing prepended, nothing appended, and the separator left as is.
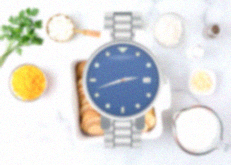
**2:42**
